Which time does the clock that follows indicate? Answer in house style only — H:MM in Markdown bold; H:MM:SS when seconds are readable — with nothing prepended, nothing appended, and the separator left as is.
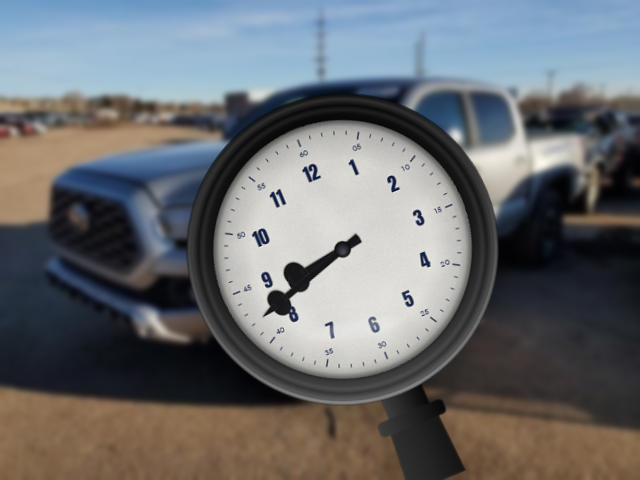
**8:42**
